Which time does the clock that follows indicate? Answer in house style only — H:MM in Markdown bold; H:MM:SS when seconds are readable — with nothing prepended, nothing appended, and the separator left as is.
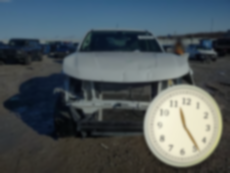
**11:24**
